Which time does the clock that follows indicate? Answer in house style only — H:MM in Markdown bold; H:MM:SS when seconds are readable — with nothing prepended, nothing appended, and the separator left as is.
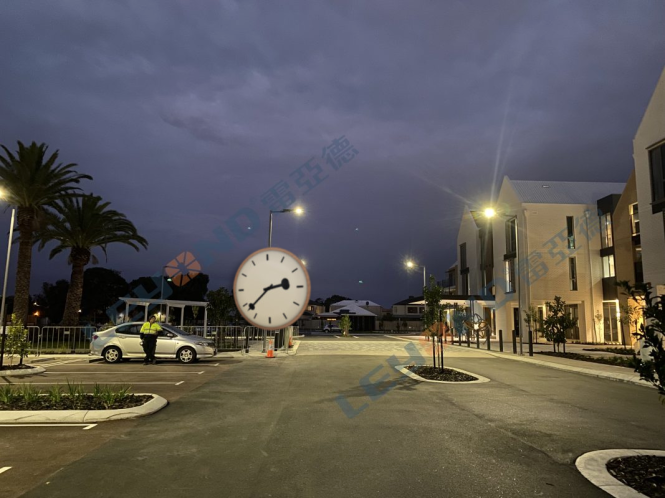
**2:38**
